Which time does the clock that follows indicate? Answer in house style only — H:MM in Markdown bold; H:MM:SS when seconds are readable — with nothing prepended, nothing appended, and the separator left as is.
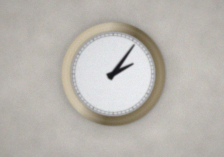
**2:06**
